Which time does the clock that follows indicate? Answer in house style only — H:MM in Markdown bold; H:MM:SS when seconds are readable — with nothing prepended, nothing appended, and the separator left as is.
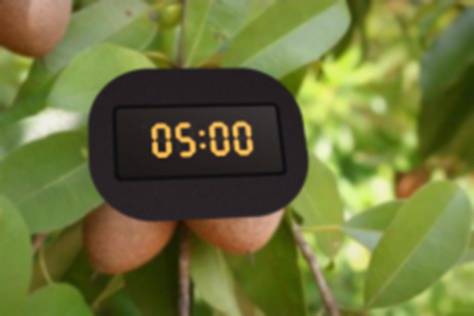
**5:00**
